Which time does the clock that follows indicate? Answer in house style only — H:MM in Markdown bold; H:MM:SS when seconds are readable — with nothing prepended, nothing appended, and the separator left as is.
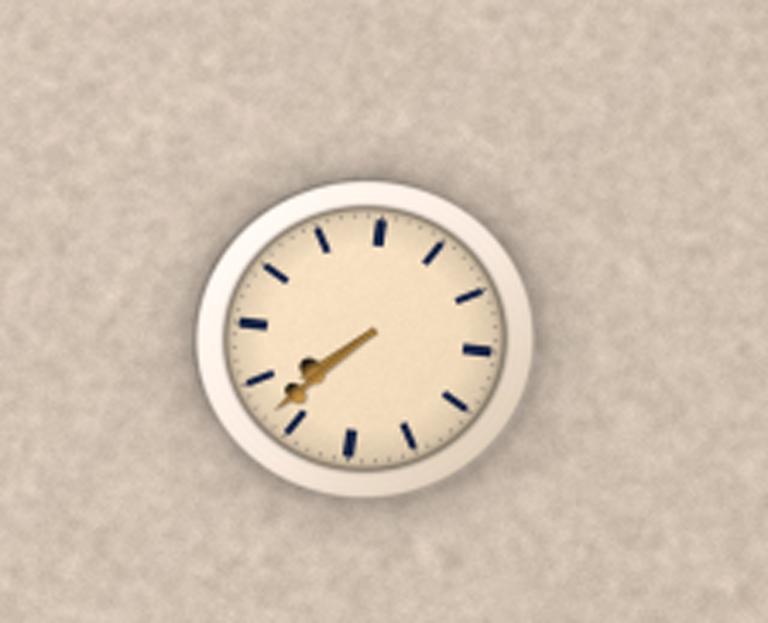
**7:37**
